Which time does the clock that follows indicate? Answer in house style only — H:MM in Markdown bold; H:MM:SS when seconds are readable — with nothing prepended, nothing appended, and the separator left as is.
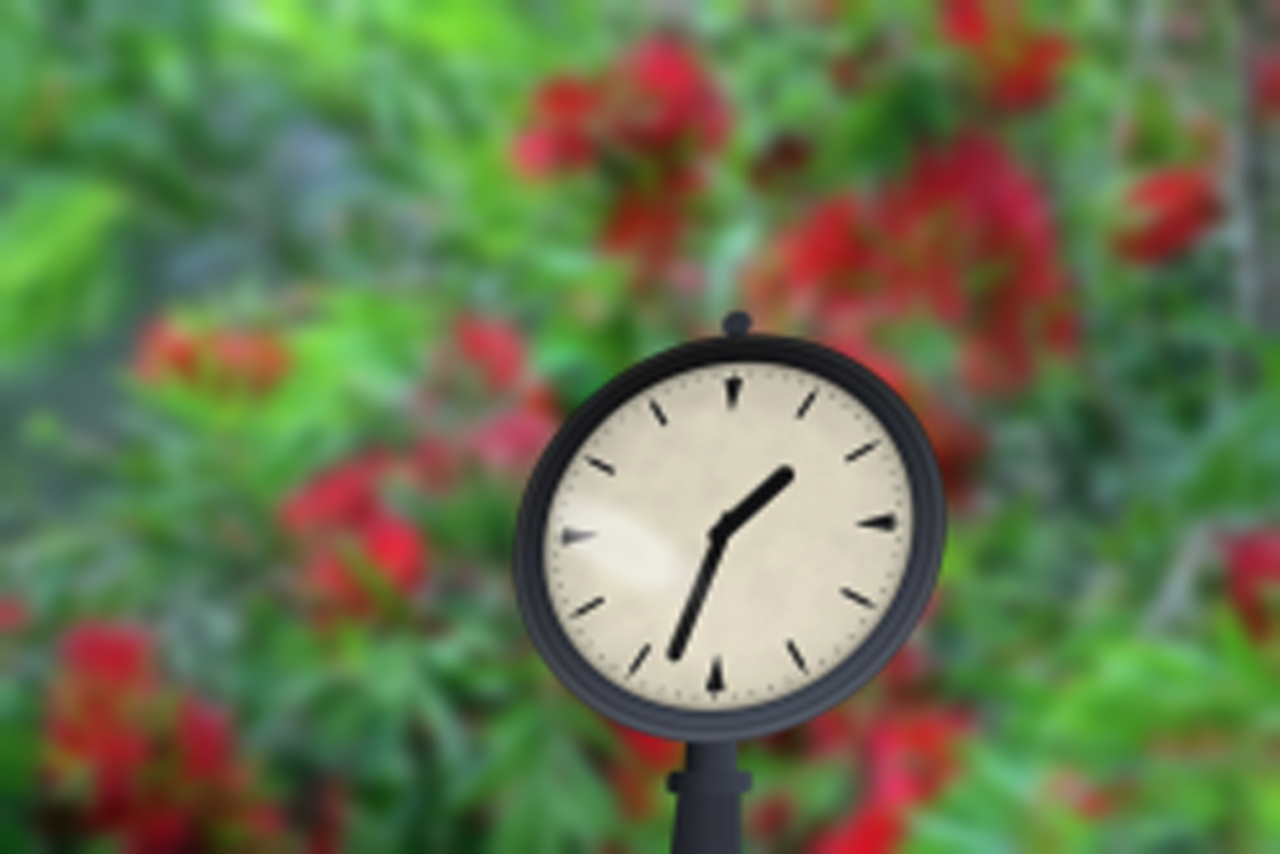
**1:33**
